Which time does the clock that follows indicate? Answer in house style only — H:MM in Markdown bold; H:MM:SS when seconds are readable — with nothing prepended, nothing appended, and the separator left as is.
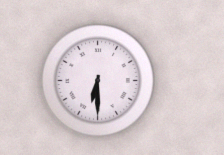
**6:30**
